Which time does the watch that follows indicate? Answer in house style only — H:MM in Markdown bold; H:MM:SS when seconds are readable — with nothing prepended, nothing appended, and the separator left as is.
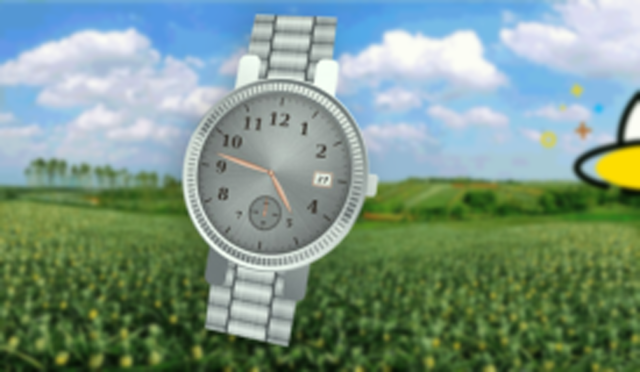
**4:47**
